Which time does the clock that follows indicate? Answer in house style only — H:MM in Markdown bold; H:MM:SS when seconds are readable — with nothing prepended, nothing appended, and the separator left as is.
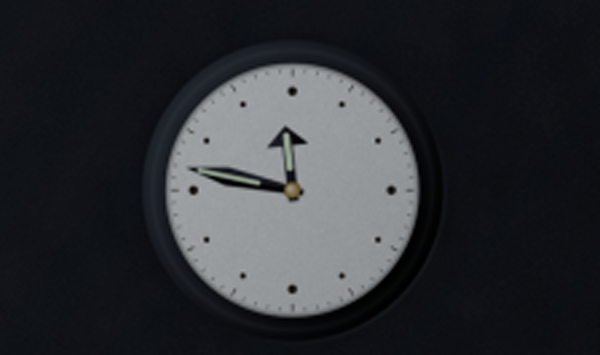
**11:47**
